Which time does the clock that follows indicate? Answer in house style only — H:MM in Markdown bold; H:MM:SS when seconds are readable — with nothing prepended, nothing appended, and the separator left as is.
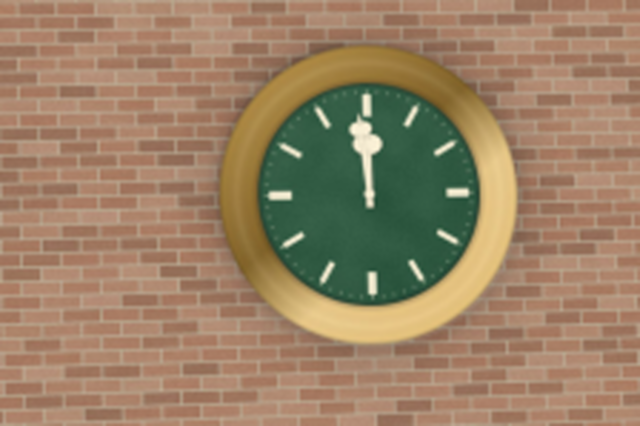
**11:59**
